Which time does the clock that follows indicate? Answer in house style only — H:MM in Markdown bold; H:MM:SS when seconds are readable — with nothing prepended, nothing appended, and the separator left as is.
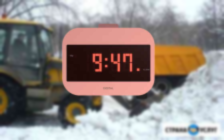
**9:47**
